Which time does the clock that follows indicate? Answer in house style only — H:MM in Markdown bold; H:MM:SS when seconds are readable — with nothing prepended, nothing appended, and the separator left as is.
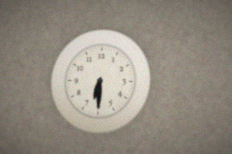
**6:30**
